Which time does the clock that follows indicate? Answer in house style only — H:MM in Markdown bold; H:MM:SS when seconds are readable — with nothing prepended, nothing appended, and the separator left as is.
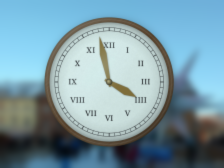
**3:58**
